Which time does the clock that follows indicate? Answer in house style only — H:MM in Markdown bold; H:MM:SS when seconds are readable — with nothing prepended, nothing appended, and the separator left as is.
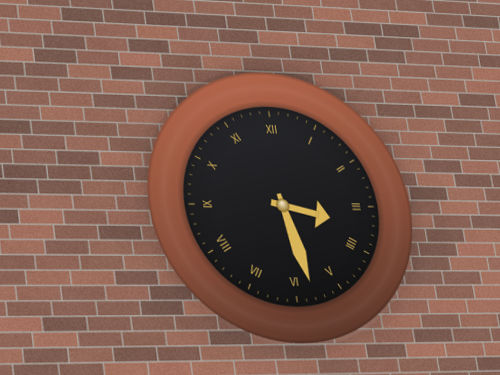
**3:28**
